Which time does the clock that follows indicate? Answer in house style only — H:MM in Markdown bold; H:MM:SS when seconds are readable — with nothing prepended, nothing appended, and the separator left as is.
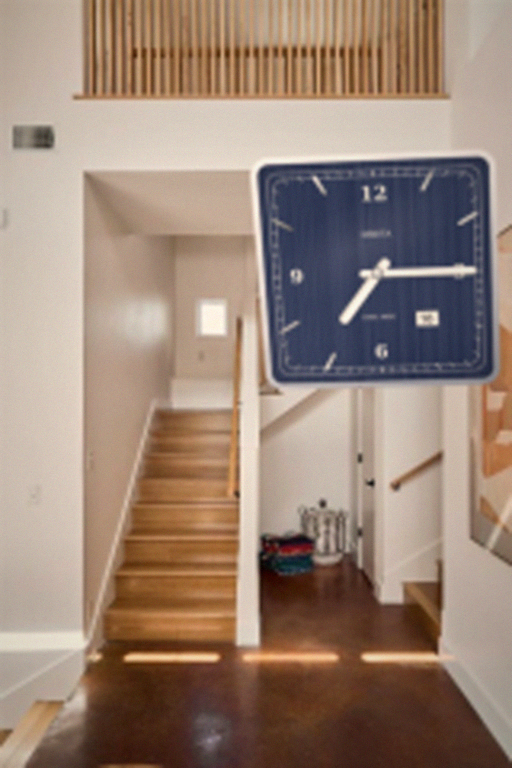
**7:15**
